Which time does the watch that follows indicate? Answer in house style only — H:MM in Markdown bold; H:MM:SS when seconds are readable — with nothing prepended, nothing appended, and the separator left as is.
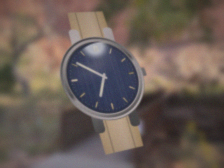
**6:51**
